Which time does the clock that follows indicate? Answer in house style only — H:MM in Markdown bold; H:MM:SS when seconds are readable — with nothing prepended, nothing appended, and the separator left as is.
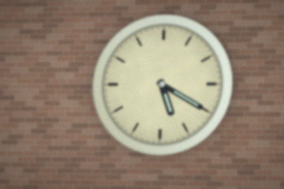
**5:20**
